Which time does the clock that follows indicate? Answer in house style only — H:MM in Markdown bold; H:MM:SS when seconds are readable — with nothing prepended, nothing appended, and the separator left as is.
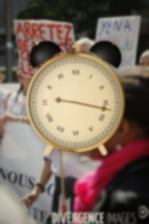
**9:17**
